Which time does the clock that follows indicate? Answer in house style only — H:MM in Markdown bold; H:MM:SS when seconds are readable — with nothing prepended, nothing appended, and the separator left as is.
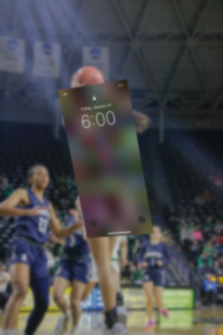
**6:00**
